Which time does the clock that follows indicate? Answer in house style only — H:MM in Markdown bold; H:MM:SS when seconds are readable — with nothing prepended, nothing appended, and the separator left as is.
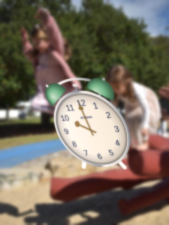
**9:59**
